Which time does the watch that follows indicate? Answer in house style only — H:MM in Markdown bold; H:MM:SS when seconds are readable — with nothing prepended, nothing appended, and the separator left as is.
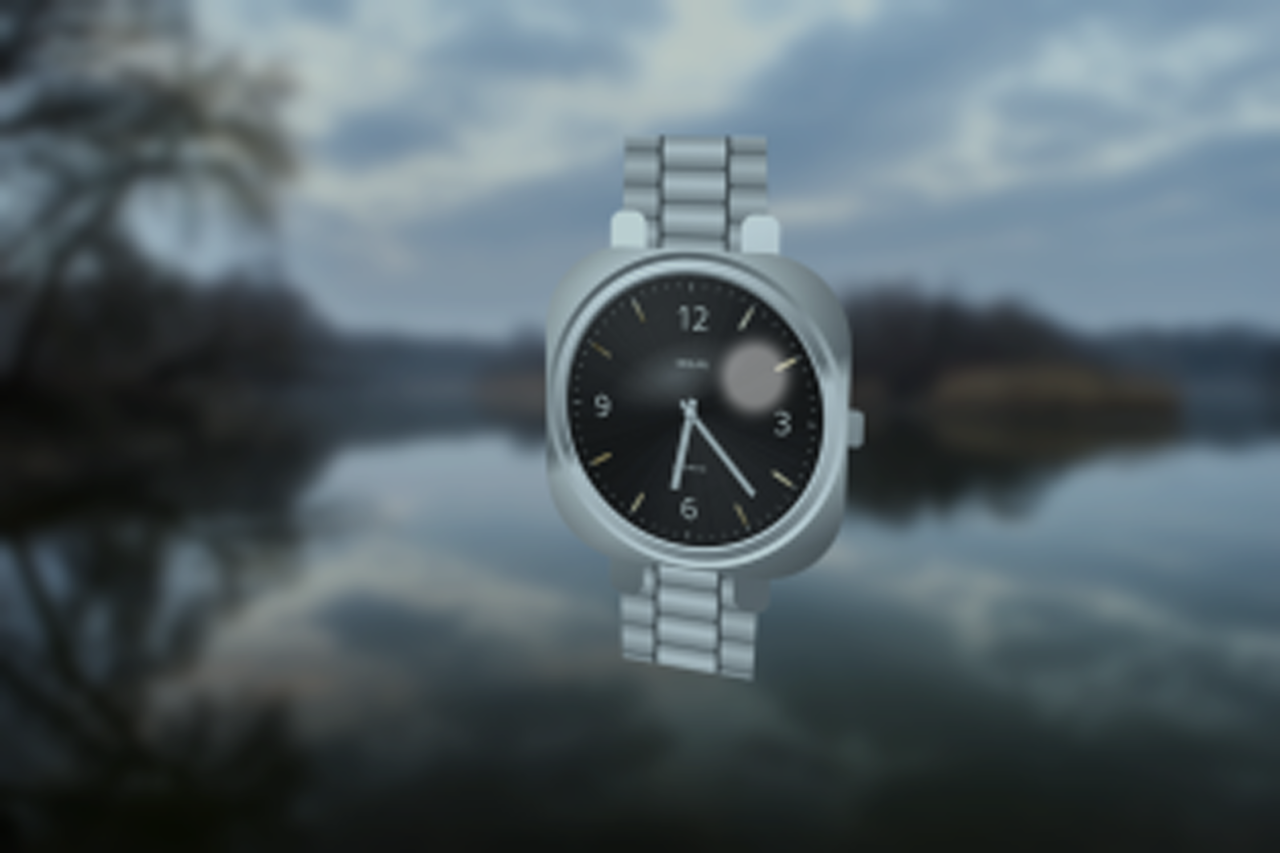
**6:23**
